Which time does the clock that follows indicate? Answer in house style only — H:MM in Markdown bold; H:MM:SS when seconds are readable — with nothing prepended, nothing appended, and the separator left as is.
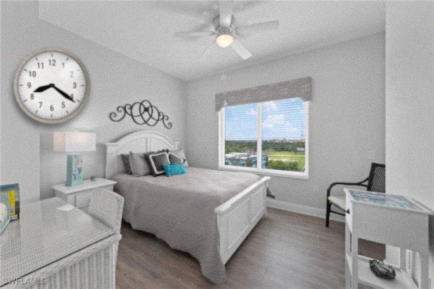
**8:21**
